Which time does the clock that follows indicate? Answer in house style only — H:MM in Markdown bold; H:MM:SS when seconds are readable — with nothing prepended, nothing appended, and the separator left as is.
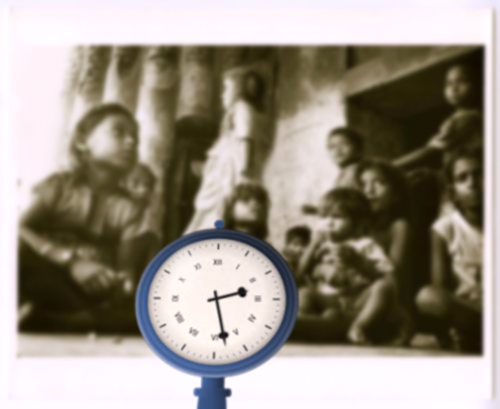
**2:28**
